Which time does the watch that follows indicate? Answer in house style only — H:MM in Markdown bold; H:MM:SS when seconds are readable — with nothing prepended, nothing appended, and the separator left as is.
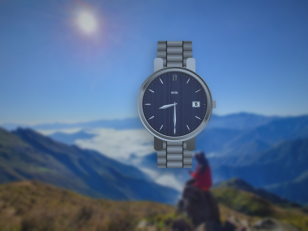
**8:30**
